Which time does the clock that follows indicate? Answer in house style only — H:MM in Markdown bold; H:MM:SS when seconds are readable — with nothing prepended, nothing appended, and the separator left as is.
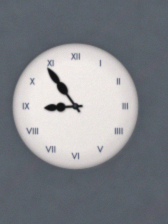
**8:54**
